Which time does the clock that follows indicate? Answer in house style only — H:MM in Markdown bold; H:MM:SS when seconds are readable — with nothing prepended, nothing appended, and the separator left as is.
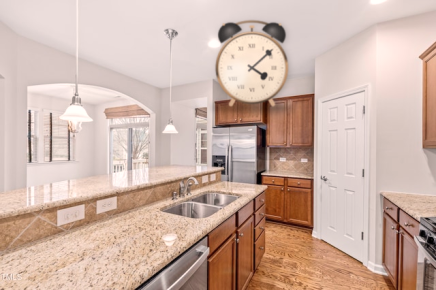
**4:08**
